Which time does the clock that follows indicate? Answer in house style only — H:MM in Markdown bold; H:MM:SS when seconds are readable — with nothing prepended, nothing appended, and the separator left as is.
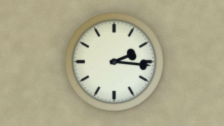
**2:16**
